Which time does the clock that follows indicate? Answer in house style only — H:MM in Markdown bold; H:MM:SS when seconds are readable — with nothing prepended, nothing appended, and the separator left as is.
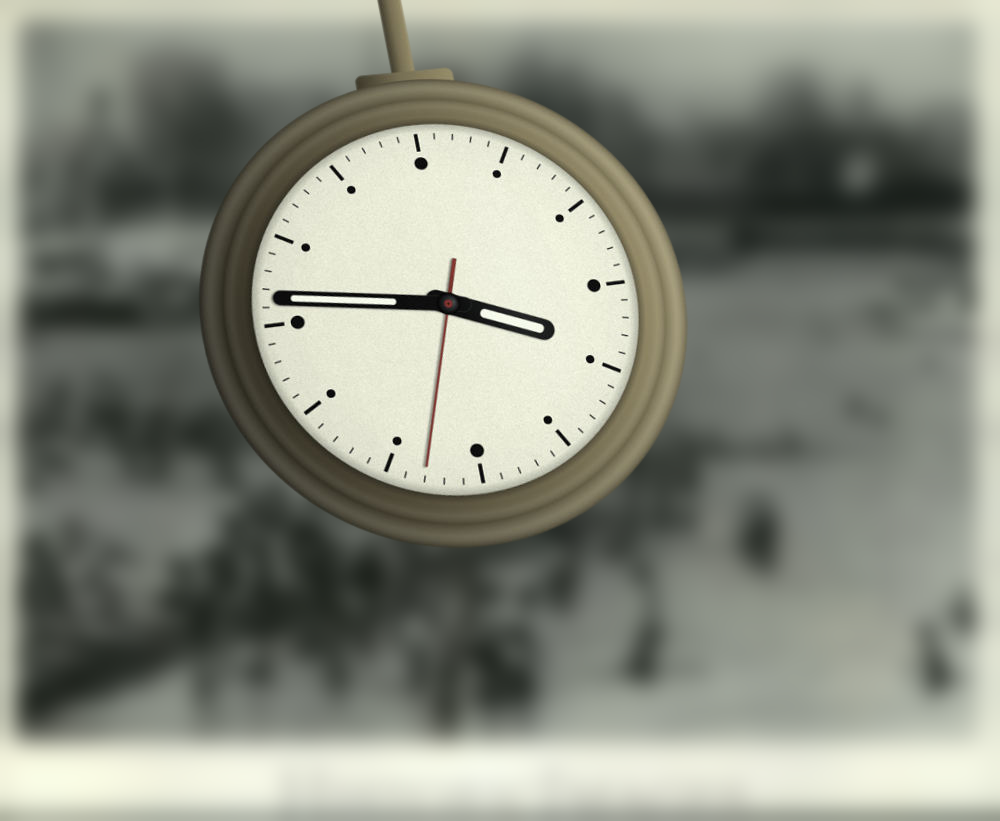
**3:46:33**
